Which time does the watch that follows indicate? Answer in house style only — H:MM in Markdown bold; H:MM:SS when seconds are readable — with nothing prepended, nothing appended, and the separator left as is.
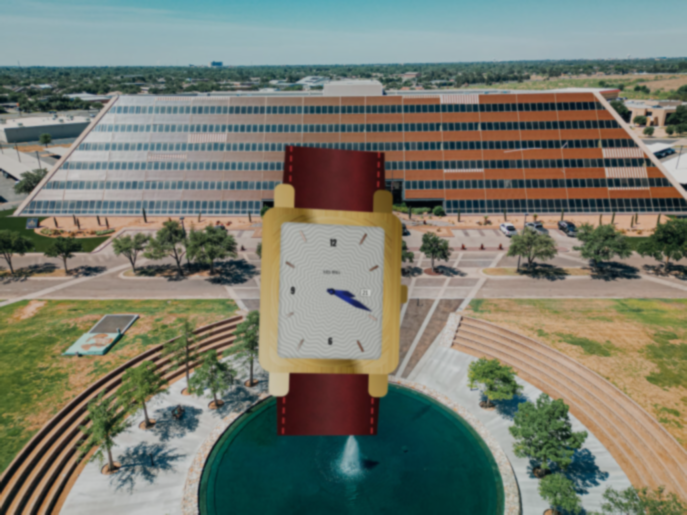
**3:19**
